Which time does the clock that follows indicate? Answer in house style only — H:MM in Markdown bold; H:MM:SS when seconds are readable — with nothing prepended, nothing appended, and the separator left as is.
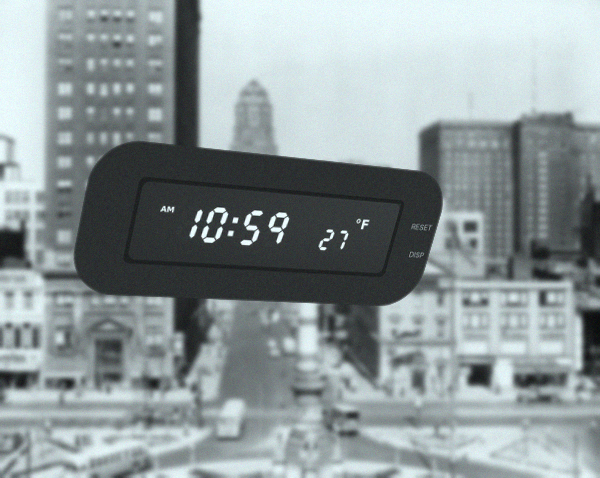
**10:59**
